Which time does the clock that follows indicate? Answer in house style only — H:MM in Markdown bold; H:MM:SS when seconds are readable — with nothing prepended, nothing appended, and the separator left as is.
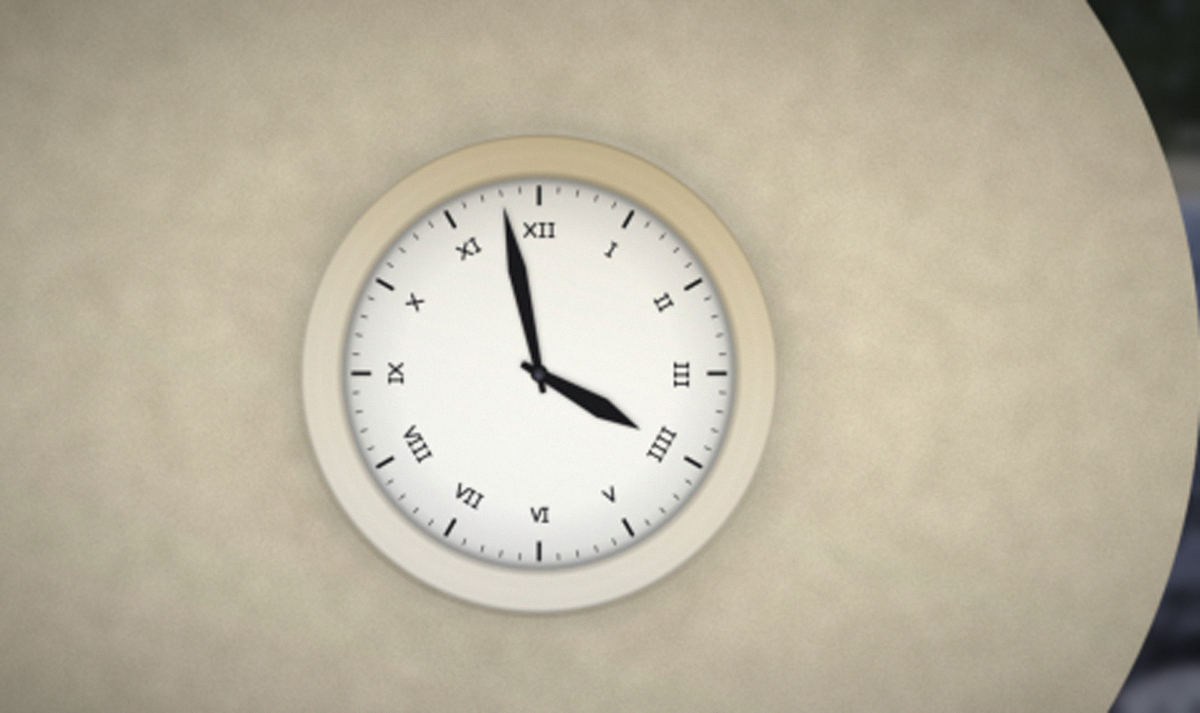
**3:58**
